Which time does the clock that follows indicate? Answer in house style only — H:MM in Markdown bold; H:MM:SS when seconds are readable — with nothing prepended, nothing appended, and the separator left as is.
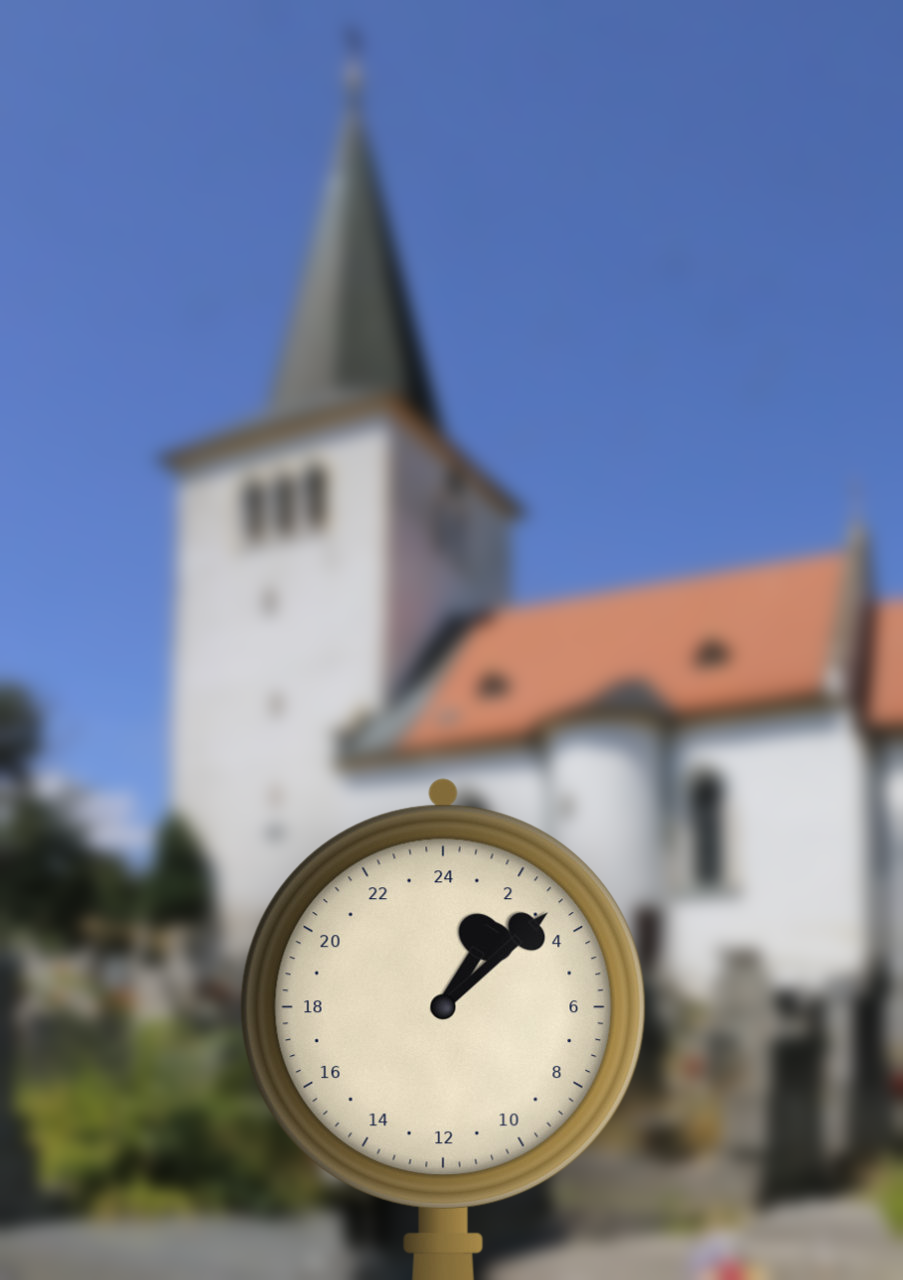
**2:08**
